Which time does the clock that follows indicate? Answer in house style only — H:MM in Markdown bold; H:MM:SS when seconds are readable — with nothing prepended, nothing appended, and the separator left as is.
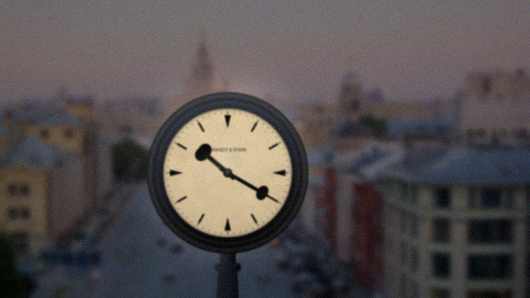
**10:20**
